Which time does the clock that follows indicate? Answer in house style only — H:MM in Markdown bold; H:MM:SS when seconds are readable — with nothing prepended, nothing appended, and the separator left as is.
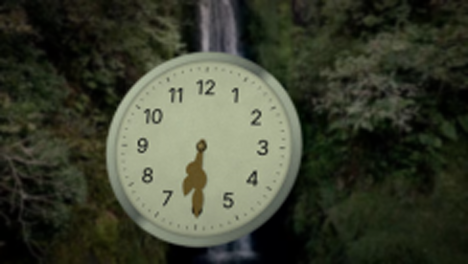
**6:30**
